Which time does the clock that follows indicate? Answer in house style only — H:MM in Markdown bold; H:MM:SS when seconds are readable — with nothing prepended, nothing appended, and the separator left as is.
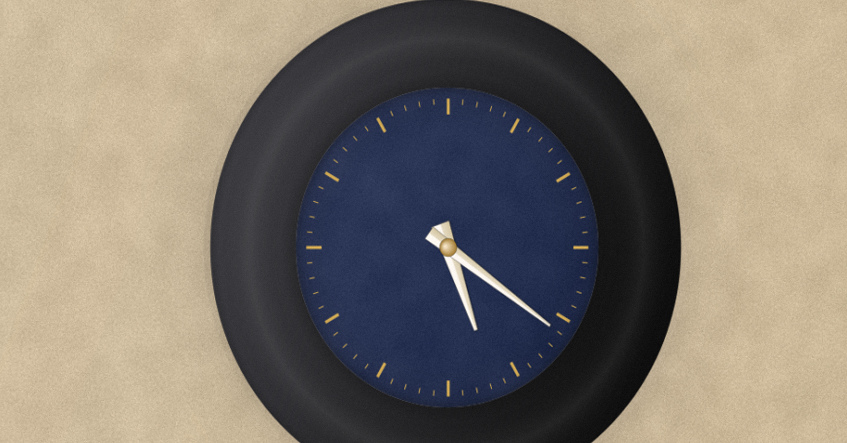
**5:21**
